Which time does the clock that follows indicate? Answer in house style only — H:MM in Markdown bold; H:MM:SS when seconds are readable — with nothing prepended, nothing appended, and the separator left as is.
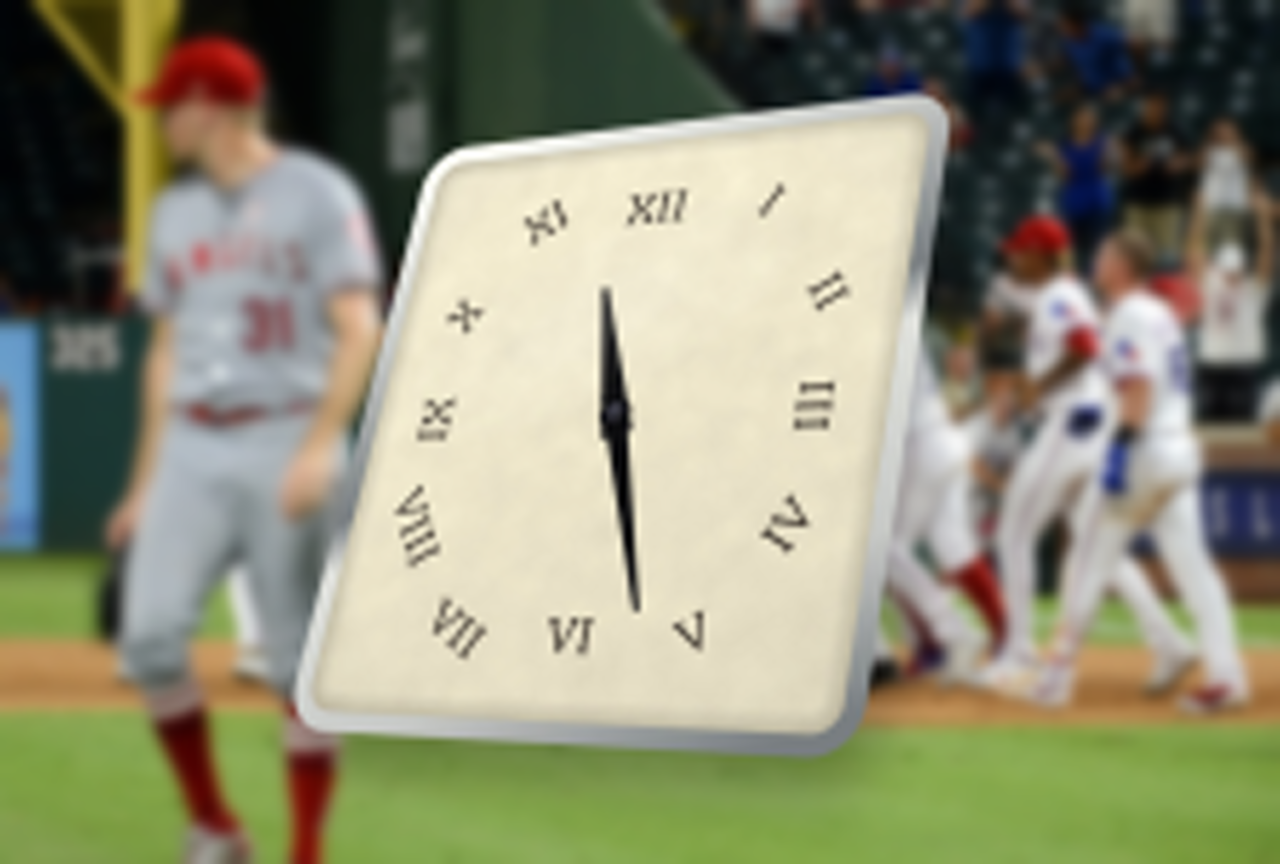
**11:27**
